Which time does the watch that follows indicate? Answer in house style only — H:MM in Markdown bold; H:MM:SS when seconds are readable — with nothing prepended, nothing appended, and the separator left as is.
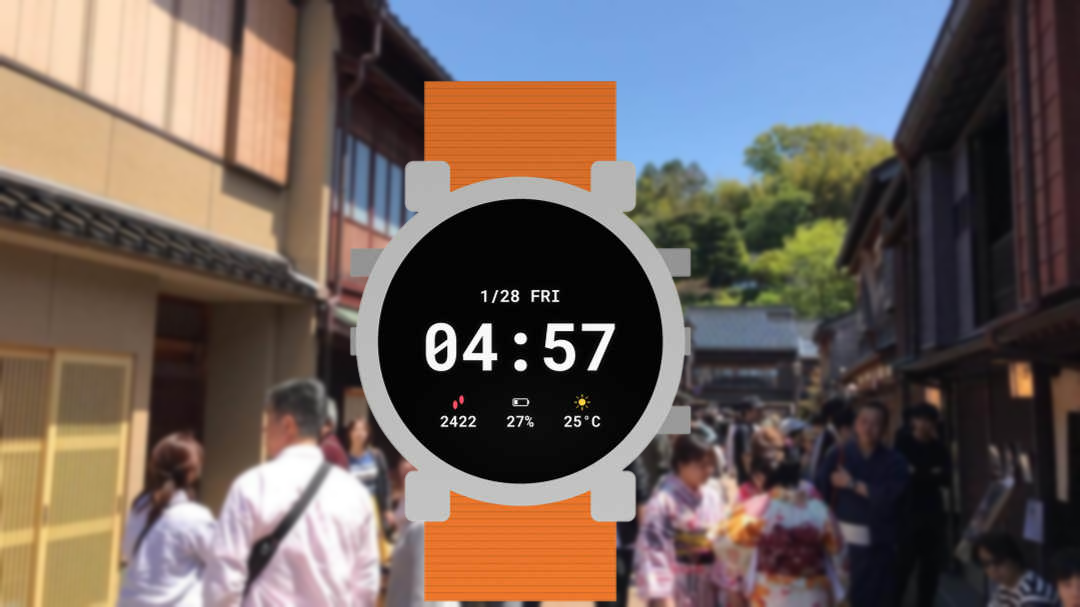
**4:57**
